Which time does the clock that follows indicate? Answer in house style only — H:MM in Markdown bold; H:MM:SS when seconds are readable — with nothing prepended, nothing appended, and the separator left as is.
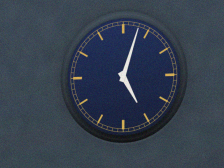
**5:03**
